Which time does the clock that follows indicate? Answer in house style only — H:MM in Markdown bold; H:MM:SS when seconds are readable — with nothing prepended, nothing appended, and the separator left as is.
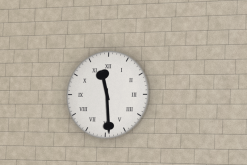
**11:29**
